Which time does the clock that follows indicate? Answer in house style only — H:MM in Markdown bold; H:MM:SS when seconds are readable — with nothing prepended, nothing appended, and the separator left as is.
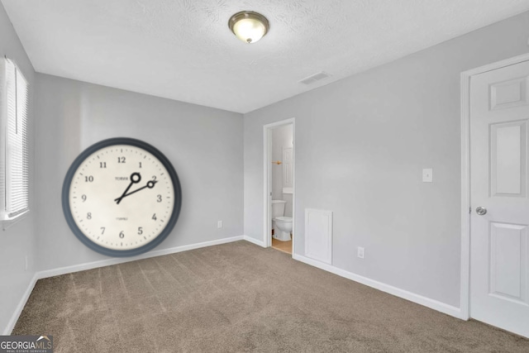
**1:11**
